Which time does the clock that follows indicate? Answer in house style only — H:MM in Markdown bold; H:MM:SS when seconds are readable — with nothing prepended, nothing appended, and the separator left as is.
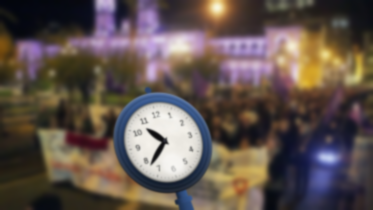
**10:38**
